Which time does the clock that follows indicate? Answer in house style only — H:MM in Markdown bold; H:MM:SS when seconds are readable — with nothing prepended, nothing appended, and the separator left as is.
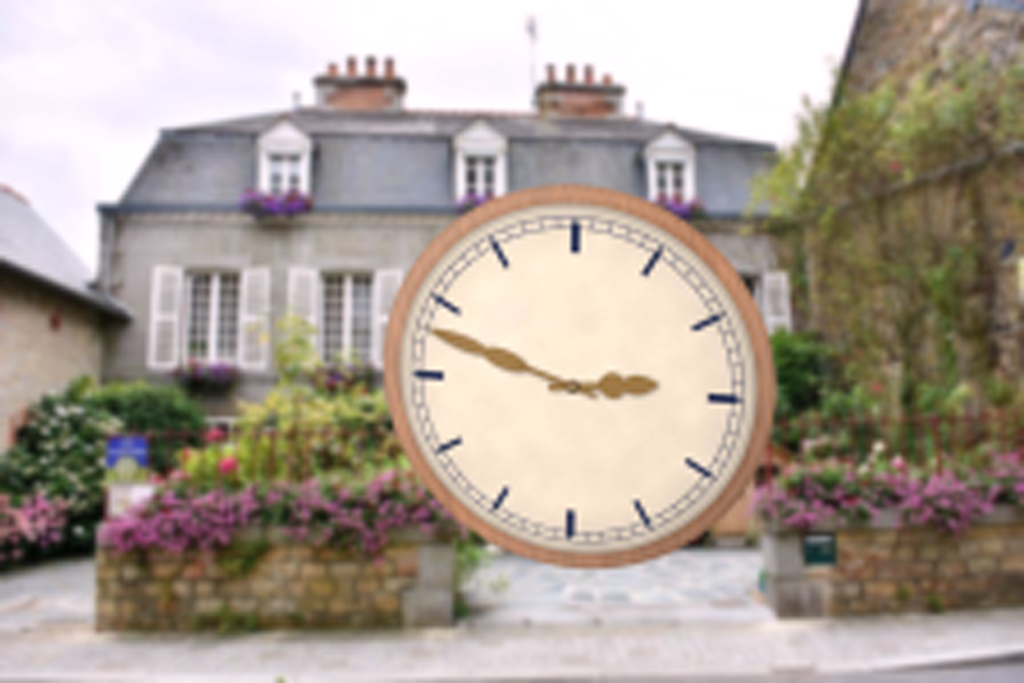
**2:48**
